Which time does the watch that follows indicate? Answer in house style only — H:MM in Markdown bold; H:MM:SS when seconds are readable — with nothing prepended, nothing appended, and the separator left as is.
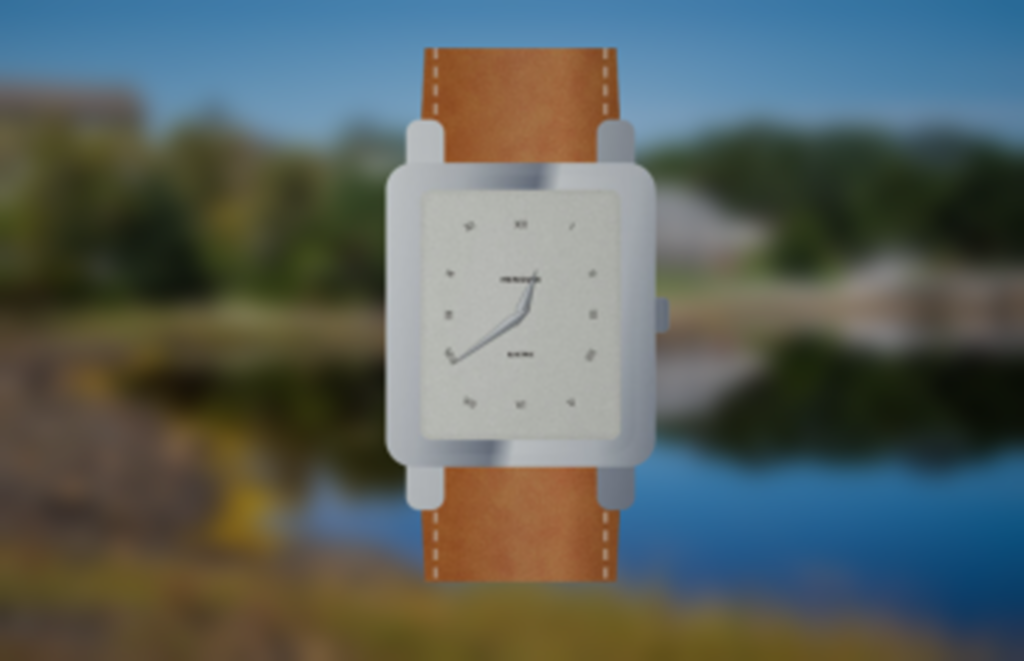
**12:39**
